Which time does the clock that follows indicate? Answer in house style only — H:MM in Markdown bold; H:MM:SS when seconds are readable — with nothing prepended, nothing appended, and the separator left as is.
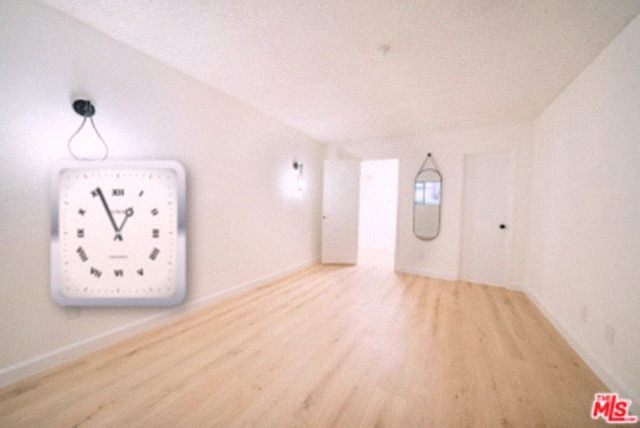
**12:56**
